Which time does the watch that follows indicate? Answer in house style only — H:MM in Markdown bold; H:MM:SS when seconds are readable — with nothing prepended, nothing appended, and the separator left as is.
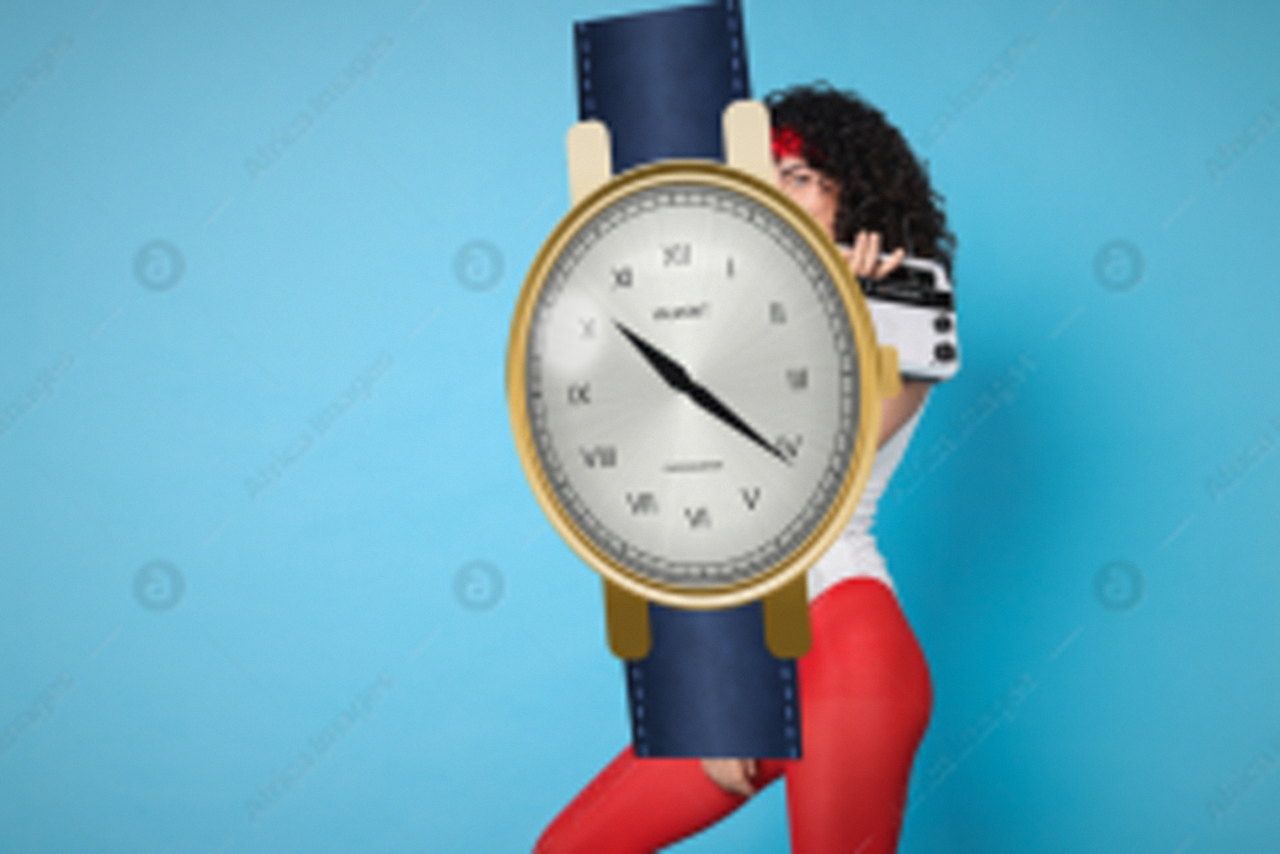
**10:21**
